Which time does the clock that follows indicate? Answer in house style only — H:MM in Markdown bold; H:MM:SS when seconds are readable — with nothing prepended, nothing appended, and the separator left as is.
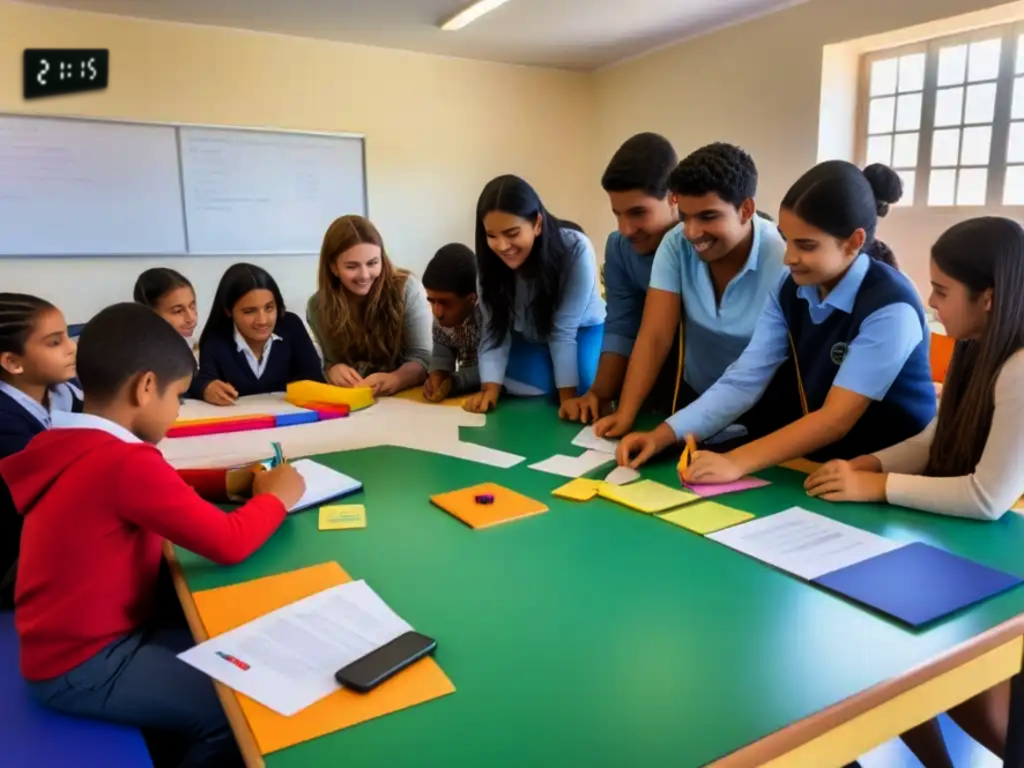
**21:15**
